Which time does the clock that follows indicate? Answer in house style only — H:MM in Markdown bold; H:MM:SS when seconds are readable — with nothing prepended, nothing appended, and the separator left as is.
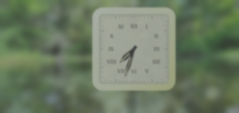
**7:33**
